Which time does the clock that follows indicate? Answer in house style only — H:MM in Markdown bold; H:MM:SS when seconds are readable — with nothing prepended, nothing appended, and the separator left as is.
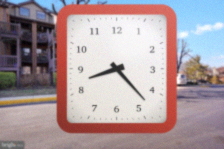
**8:23**
